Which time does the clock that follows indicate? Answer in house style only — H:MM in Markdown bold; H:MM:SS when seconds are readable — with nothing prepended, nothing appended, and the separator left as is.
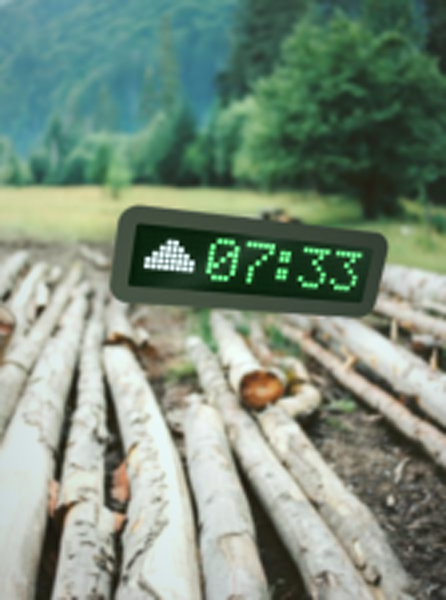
**7:33**
